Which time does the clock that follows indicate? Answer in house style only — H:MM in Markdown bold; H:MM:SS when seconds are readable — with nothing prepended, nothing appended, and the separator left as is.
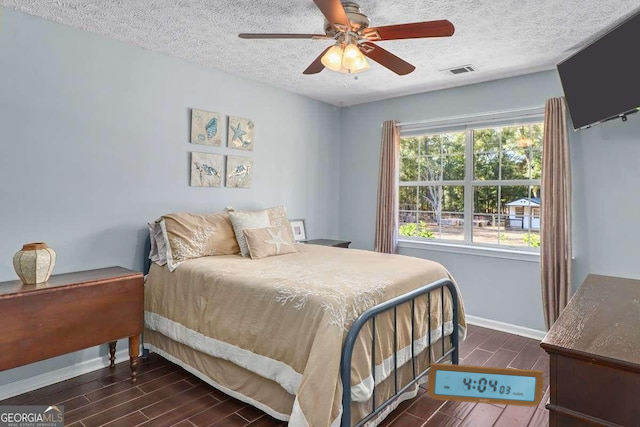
**4:04**
